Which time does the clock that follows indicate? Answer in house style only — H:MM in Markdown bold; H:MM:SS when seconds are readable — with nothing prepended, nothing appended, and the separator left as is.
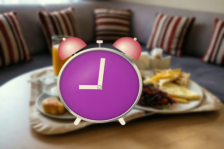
**9:01**
